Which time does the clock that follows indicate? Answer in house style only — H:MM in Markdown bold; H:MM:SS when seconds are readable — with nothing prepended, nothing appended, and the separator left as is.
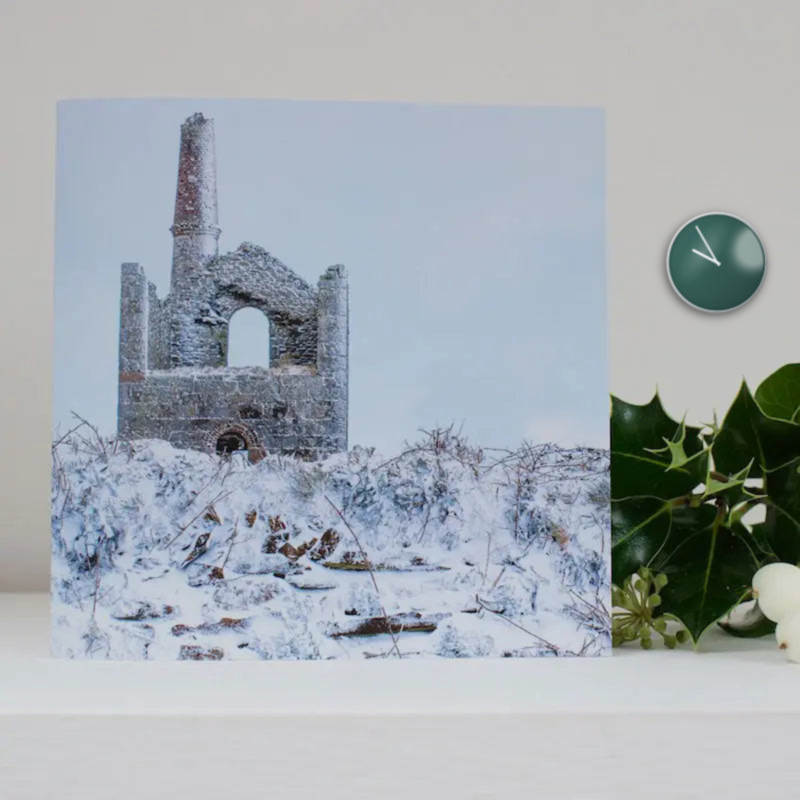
**9:55**
